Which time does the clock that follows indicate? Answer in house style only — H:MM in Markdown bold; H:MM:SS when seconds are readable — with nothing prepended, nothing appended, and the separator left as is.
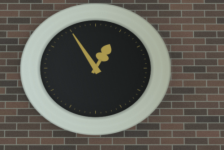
**12:55**
